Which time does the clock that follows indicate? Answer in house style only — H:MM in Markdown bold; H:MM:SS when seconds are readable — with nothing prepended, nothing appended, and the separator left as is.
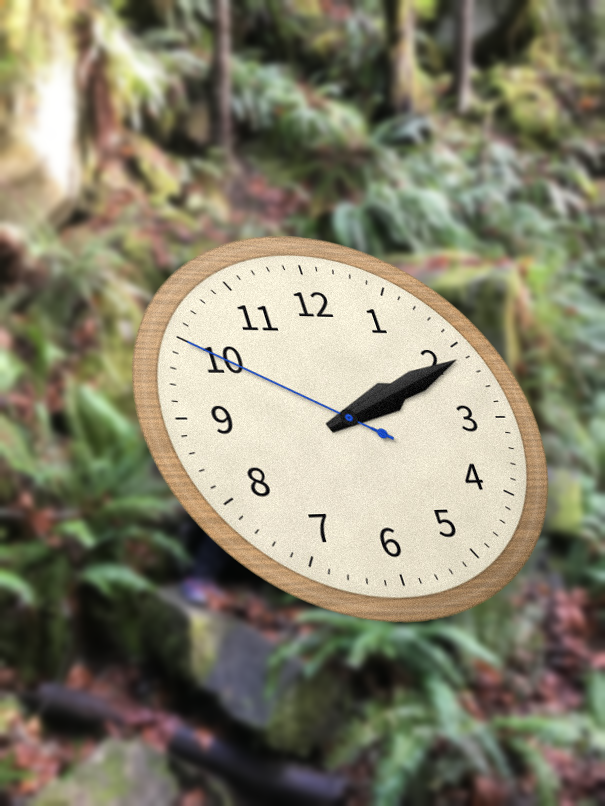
**2:10:50**
